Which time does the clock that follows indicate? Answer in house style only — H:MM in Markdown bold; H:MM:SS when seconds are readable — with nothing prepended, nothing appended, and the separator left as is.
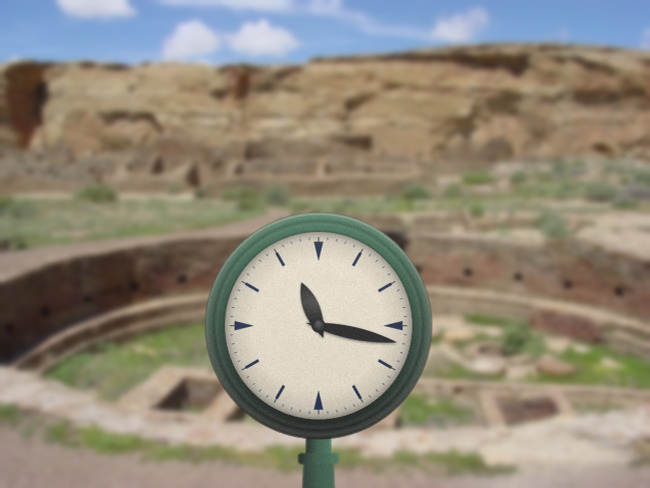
**11:17**
